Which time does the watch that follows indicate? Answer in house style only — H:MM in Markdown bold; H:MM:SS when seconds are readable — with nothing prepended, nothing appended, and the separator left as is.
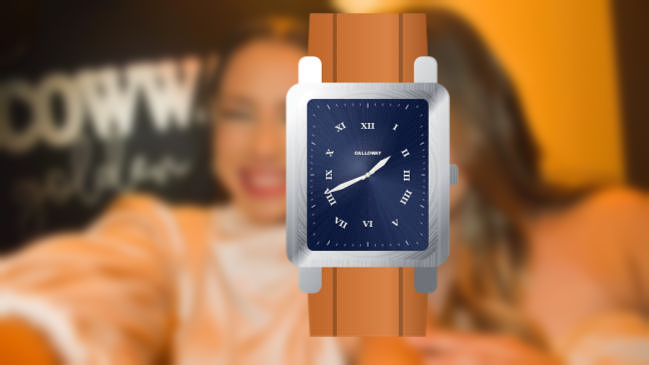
**1:41**
